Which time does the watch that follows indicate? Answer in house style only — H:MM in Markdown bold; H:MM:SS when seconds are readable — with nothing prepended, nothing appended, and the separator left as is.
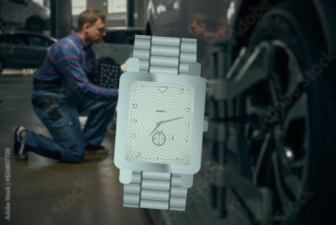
**7:12**
